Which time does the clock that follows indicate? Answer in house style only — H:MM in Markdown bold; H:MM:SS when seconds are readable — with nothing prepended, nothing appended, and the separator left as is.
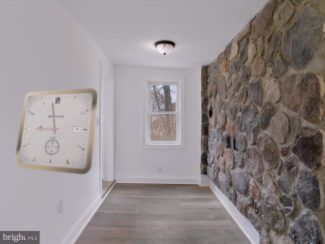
**8:58**
